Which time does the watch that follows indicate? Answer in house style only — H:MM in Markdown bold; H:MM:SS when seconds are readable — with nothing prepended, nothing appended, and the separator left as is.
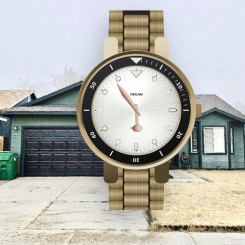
**5:54**
